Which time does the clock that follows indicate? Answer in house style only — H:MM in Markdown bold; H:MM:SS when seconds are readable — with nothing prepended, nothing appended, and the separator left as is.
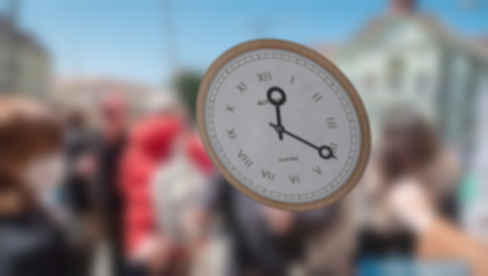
**12:21**
